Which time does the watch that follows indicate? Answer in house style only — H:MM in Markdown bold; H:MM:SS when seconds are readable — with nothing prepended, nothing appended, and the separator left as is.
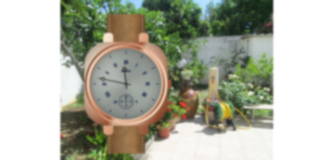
**11:47**
